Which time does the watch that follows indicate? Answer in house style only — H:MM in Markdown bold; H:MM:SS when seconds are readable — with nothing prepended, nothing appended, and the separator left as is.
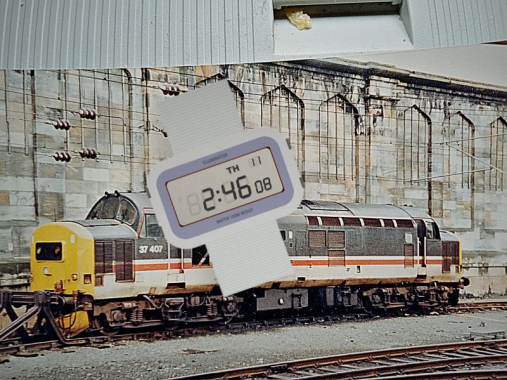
**2:46:08**
